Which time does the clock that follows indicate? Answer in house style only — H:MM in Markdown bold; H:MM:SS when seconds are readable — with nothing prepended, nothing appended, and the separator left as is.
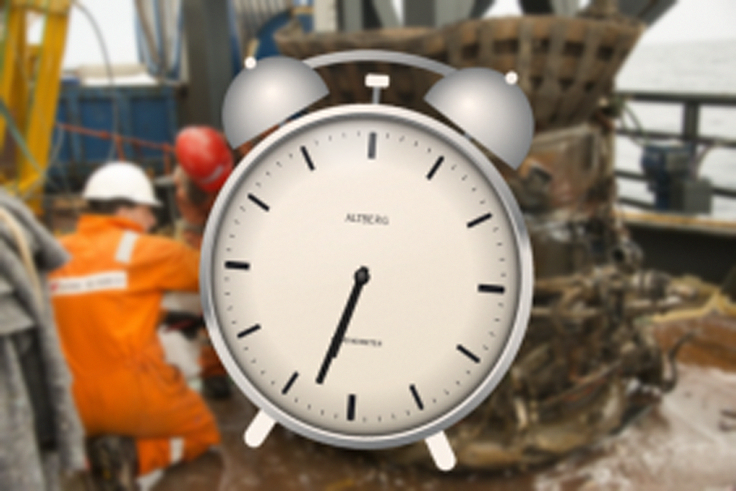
**6:33**
